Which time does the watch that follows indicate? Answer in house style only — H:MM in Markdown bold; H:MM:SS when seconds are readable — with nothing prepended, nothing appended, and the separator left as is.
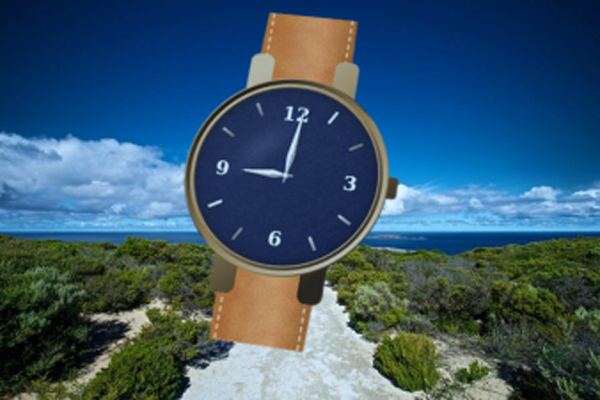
**9:01**
